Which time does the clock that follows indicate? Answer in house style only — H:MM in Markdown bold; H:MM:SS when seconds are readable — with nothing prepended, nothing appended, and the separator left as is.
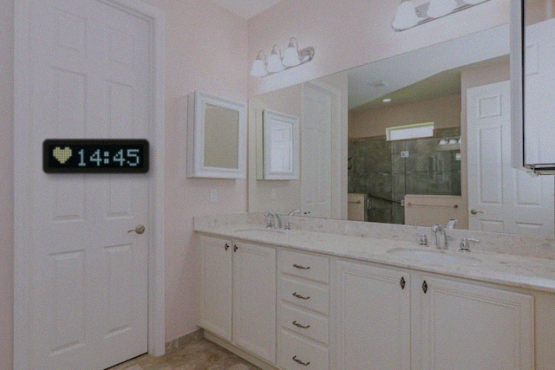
**14:45**
